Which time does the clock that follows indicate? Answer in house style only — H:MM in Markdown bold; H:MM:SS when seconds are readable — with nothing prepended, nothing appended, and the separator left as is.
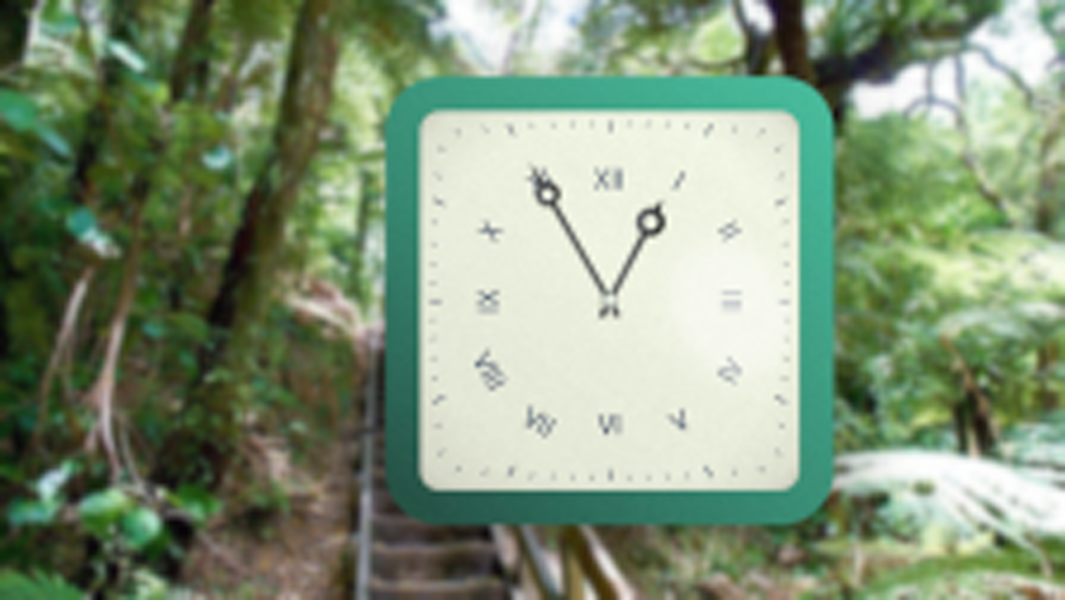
**12:55**
